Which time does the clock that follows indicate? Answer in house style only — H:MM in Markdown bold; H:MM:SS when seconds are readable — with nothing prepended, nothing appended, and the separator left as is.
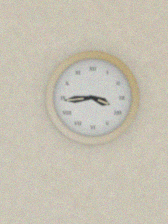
**3:44**
